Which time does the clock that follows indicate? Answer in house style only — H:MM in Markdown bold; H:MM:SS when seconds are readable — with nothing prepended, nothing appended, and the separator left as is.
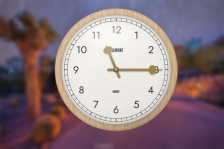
**11:15**
